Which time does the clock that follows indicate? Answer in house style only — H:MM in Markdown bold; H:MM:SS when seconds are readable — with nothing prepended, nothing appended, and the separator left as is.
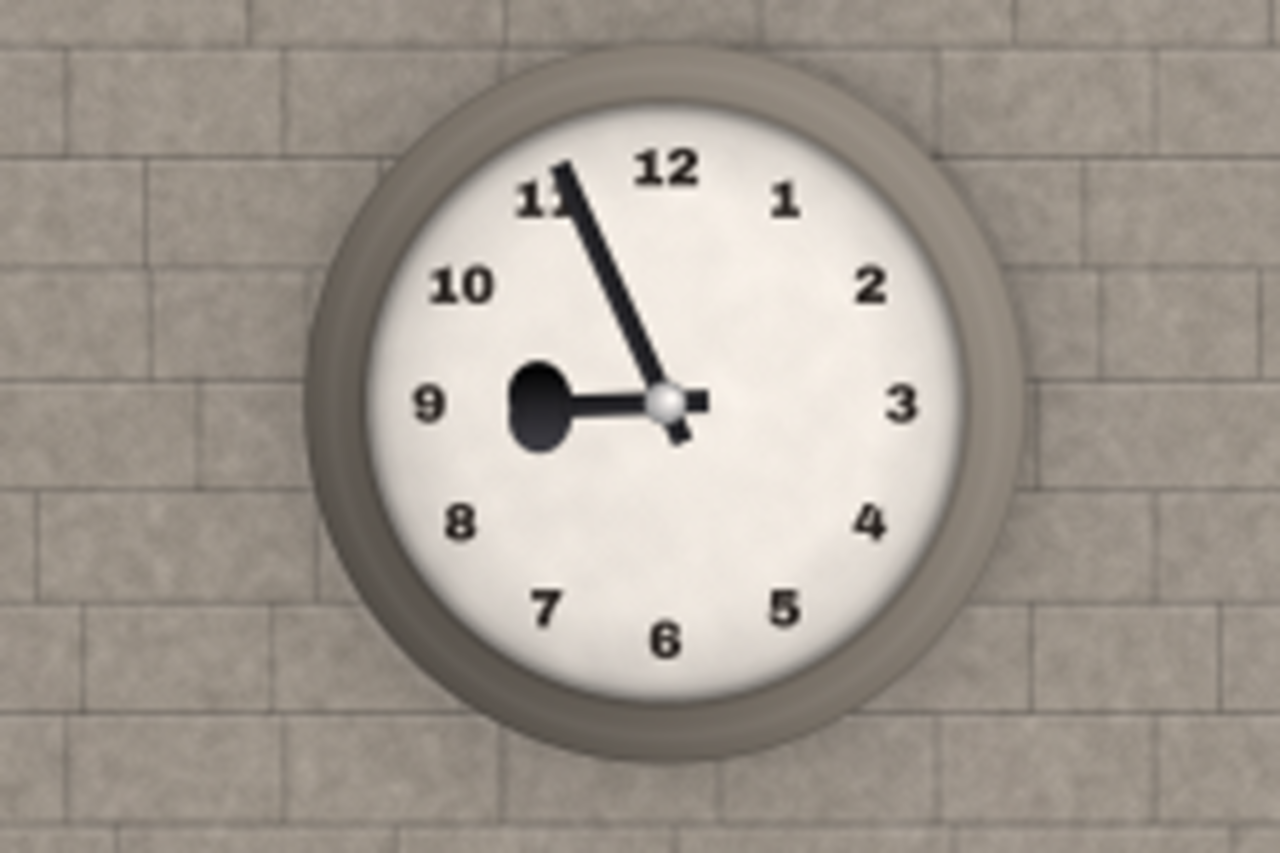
**8:56**
